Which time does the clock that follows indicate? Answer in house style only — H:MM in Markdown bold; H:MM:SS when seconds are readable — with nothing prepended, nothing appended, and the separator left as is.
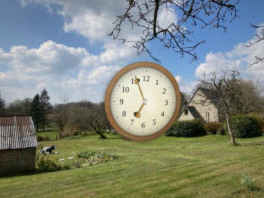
**6:56**
